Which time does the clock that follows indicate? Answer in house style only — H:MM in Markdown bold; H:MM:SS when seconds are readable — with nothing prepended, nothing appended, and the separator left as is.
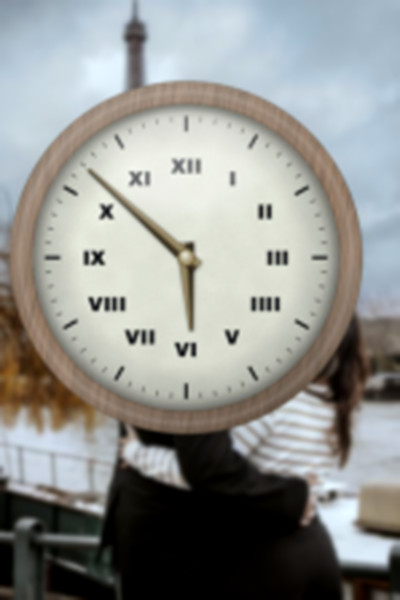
**5:52**
